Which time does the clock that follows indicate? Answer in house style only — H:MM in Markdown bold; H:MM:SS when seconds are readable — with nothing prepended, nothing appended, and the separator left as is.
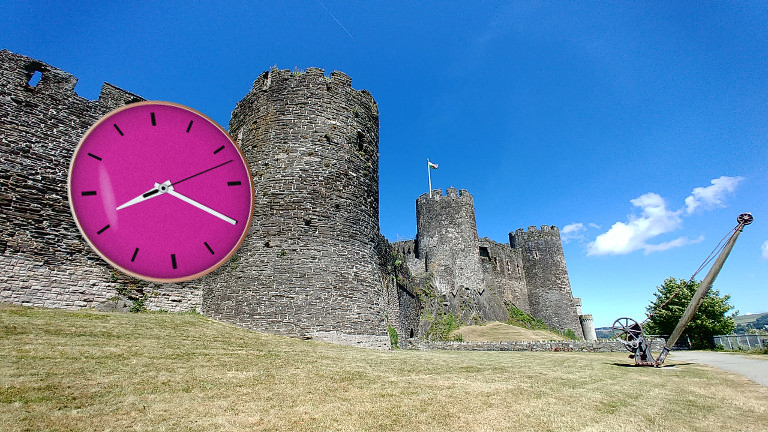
**8:20:12**
